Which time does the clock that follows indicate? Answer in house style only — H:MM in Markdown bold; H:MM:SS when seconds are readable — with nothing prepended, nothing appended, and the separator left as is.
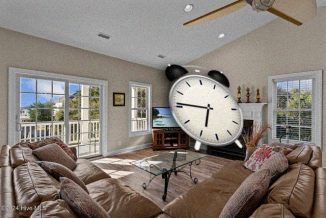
**6:46**
